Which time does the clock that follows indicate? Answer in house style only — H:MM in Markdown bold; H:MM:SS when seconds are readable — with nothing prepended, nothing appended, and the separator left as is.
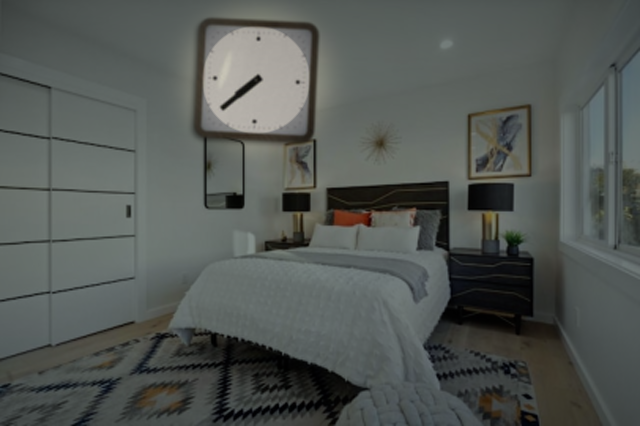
**7:38**
